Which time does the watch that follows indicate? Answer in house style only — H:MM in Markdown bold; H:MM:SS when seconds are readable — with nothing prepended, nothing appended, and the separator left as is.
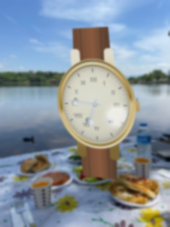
**6:46**
